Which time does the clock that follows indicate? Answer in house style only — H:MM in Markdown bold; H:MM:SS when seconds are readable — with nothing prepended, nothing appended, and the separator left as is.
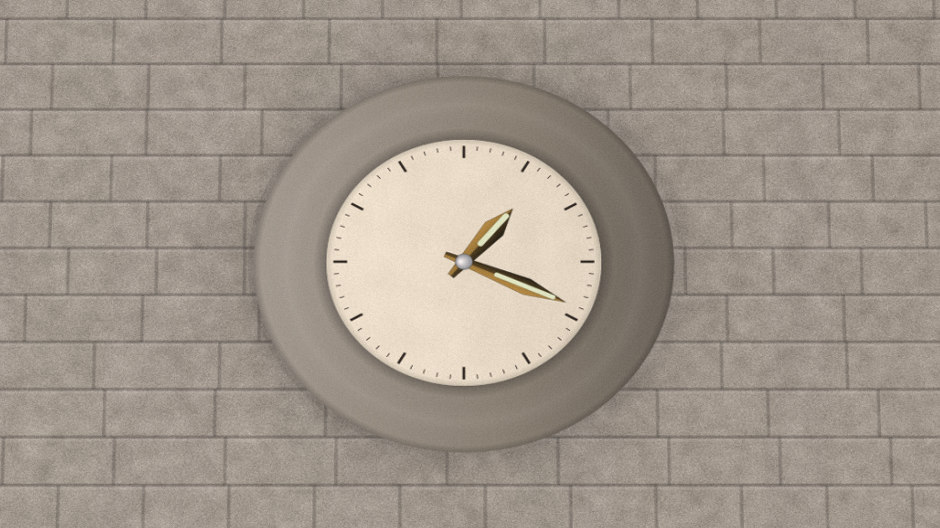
**1:19**
